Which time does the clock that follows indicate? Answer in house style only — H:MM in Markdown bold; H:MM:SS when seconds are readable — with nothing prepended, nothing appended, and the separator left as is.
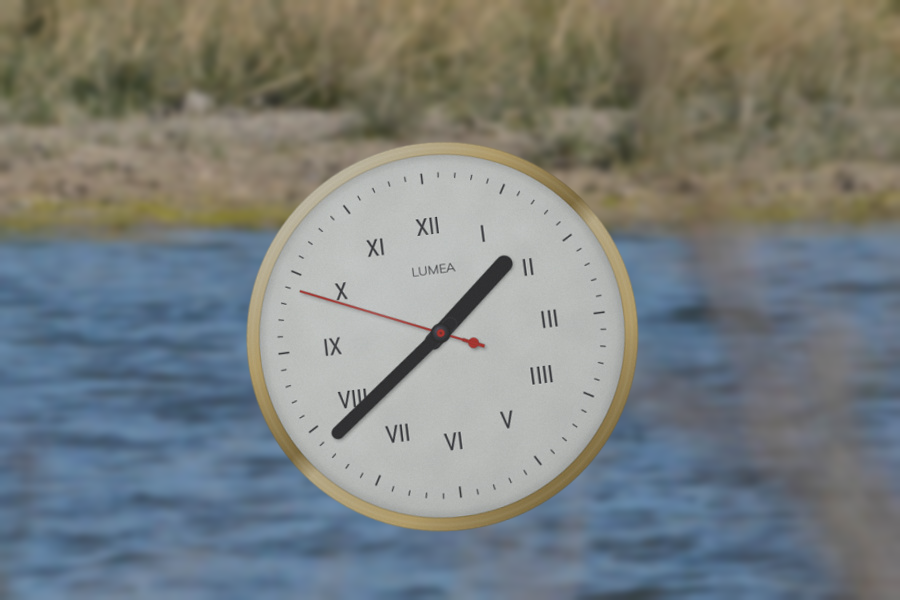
**1:38:49**
